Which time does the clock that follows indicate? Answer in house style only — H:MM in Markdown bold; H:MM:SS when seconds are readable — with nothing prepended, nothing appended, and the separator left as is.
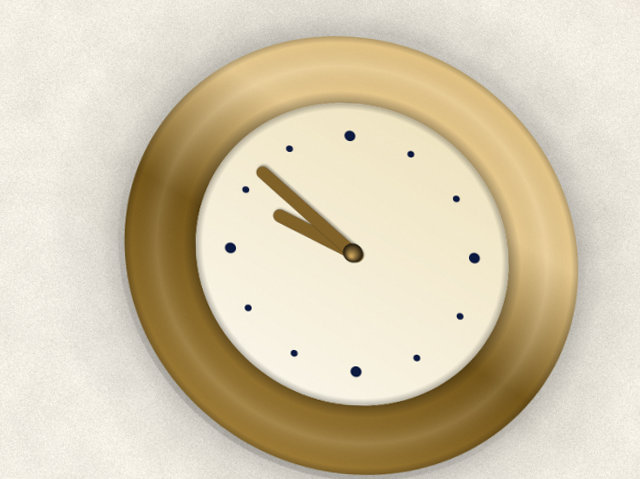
**9:52**
